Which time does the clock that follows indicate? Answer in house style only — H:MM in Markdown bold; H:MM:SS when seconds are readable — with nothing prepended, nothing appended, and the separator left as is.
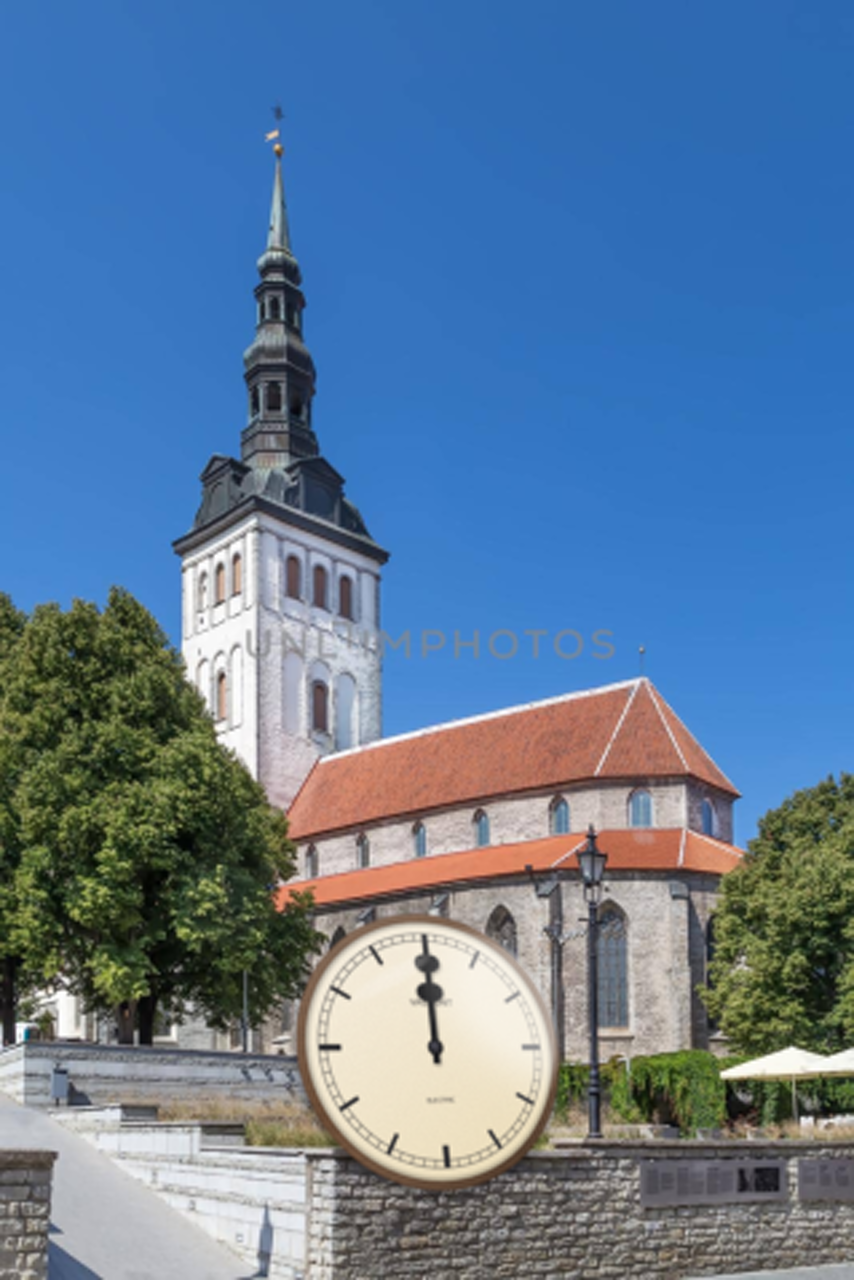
**12:00**
